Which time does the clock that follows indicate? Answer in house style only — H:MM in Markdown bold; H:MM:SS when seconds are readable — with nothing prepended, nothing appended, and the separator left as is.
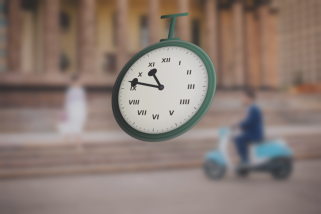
**10:47**
